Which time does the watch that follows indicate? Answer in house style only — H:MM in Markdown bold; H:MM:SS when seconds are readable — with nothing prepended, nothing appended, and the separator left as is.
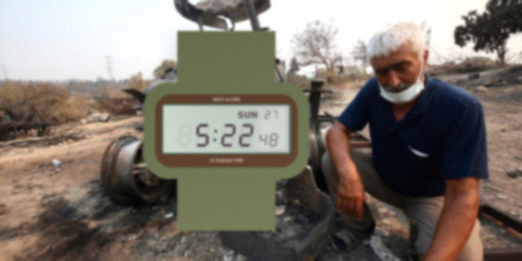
**5:22:48**
